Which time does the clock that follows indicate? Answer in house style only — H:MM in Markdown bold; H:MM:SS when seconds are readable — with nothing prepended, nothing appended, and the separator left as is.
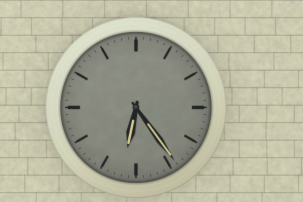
**6:24**
